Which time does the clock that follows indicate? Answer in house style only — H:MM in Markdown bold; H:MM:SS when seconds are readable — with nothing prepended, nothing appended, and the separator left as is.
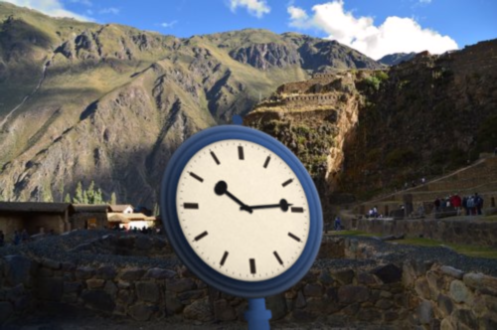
**10:14**
